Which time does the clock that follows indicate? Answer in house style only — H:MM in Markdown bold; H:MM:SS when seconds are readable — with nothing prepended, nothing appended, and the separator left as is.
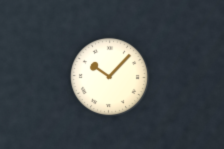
**10:07**
